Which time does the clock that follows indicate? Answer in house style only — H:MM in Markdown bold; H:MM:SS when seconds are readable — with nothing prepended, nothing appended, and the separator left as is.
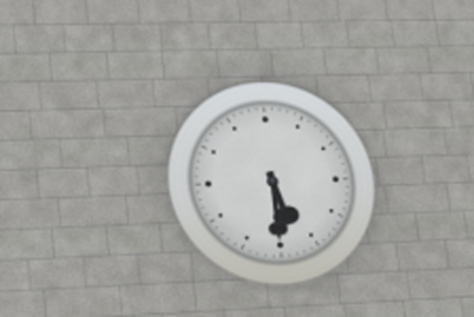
**5:30**
